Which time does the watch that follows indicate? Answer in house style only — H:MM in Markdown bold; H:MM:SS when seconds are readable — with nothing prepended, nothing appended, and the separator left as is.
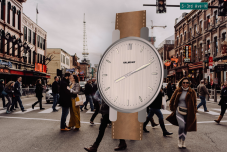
**8:11**
